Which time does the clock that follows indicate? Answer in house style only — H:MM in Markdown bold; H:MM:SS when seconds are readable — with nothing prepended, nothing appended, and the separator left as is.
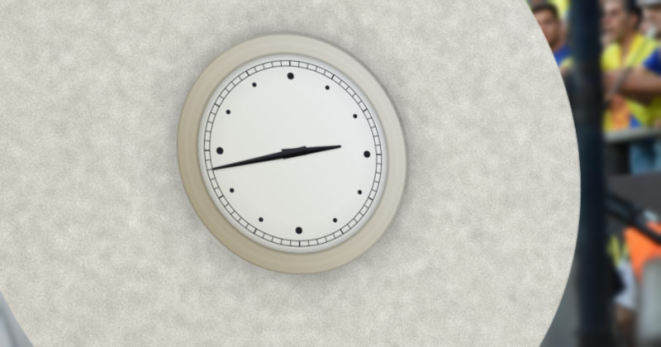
**2:43**
